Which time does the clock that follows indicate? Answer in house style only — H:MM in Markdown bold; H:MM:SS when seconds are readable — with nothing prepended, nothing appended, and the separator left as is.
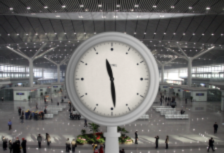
**11:29**
